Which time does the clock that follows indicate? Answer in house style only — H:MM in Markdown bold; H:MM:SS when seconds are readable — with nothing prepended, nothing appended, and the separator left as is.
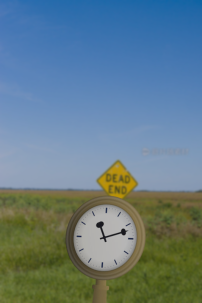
**11:12**
